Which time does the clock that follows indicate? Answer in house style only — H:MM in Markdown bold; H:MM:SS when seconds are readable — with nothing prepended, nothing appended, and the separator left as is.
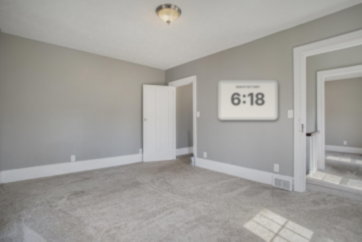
**6:18**
